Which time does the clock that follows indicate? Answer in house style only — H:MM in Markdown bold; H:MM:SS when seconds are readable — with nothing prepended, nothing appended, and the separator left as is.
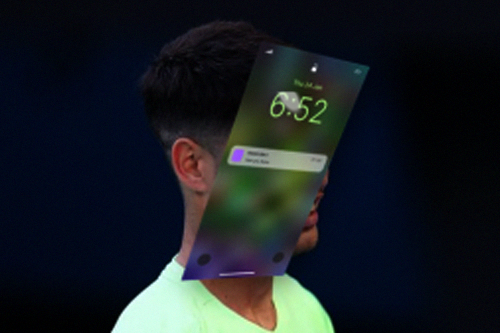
**6:52**
